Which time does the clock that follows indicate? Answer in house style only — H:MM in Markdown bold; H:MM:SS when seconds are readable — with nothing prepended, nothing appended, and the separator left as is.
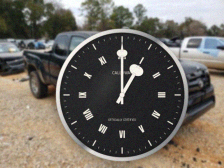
**1:00**
